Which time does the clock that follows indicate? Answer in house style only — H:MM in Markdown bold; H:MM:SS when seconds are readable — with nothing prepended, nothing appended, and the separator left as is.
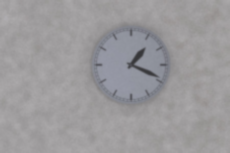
**1:19**
